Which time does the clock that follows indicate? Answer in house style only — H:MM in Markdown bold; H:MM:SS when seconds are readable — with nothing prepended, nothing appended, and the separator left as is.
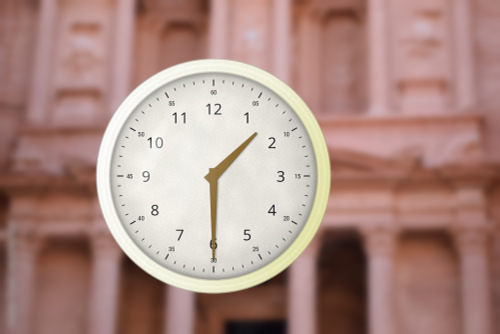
**1:30**
